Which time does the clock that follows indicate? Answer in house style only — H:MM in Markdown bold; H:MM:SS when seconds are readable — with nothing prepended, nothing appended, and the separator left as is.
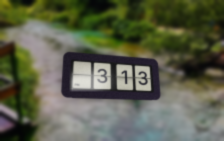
**3:13**
